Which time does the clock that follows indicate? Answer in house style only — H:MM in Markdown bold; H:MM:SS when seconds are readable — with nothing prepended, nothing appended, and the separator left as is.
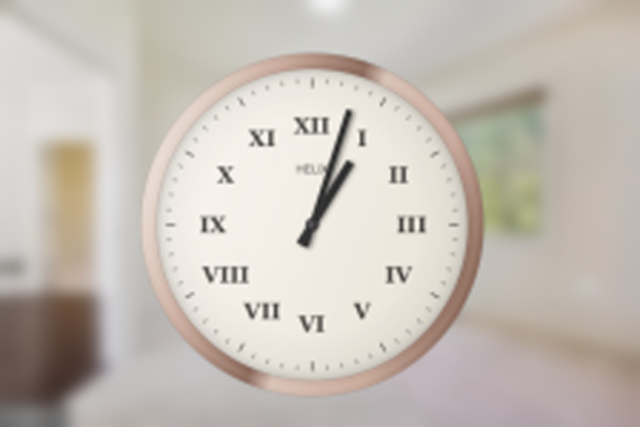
**1:03**
